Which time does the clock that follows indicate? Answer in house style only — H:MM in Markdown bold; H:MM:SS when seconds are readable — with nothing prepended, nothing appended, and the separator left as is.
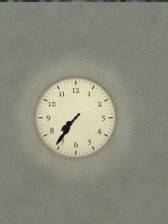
**7:36**
